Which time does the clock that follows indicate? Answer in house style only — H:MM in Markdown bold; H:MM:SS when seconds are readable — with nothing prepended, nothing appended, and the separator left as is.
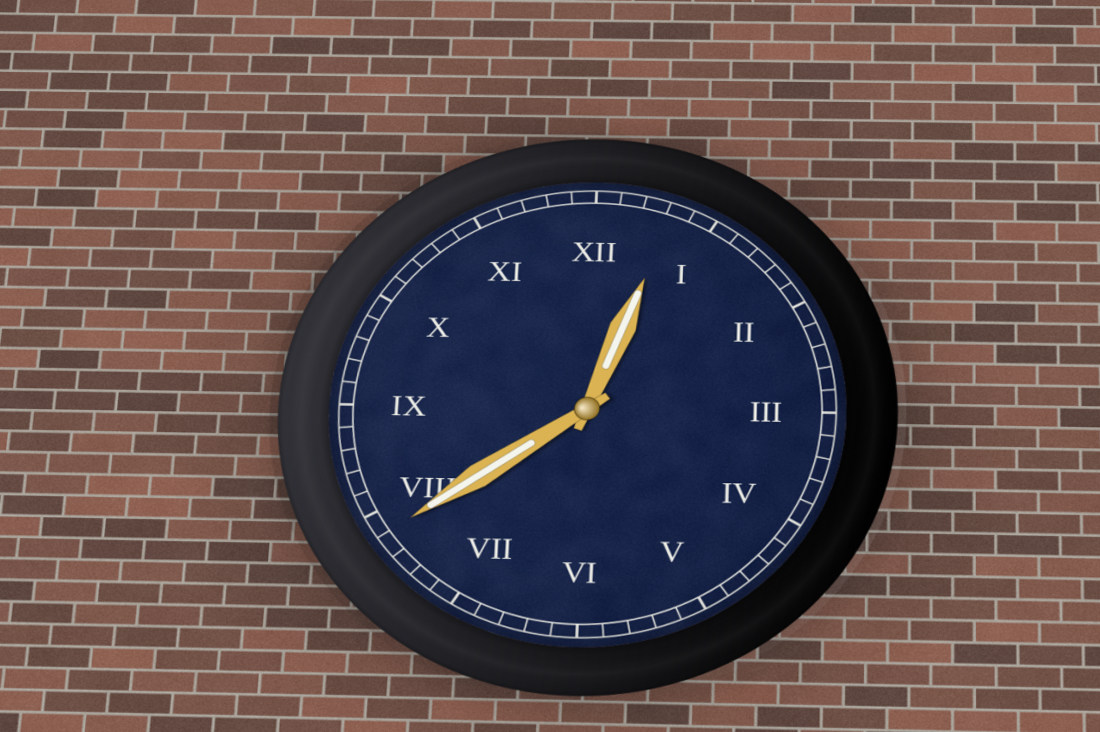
**12:39**
